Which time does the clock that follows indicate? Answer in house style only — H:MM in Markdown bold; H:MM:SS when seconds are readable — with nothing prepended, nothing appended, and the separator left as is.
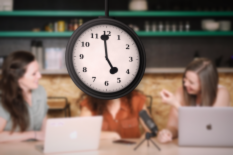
**4:59**
